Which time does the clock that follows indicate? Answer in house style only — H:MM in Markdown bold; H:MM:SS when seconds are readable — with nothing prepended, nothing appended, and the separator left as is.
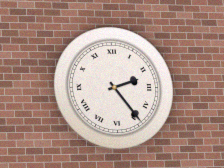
**2:24**
